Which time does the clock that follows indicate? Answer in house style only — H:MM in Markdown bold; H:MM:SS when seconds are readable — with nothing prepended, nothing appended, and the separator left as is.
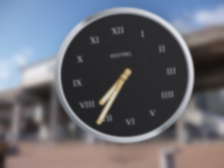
**7:36**
